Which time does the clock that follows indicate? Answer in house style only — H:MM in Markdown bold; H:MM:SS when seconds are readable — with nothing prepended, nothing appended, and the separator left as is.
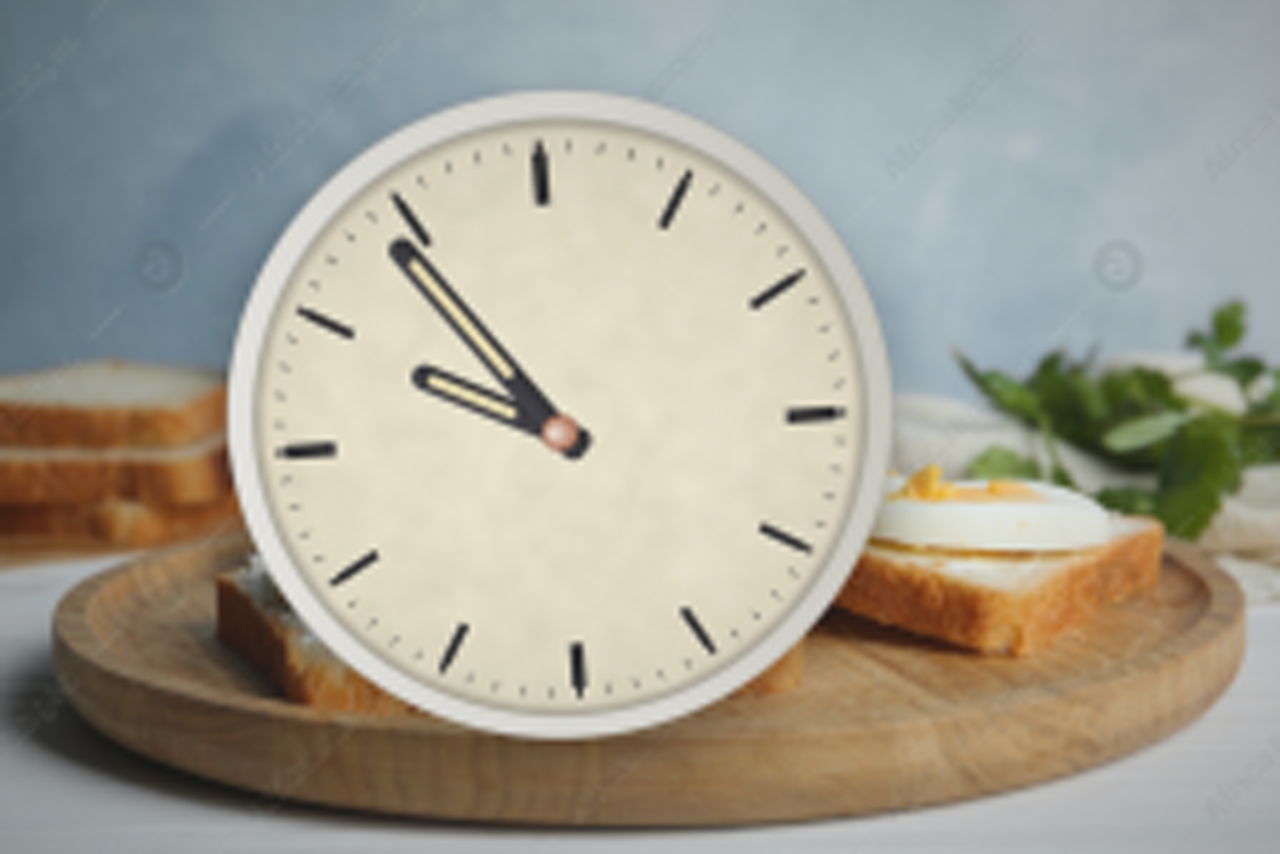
**9:54**
